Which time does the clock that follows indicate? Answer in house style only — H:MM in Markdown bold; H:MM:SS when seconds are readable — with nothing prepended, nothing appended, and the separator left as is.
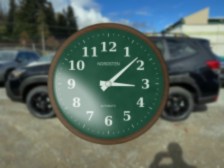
**3:08**
